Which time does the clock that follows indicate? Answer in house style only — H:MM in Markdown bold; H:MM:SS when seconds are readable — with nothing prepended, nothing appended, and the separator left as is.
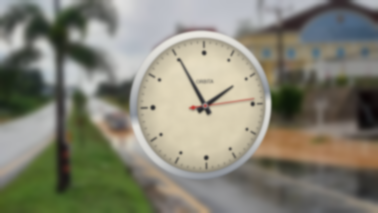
**1:55:14**
